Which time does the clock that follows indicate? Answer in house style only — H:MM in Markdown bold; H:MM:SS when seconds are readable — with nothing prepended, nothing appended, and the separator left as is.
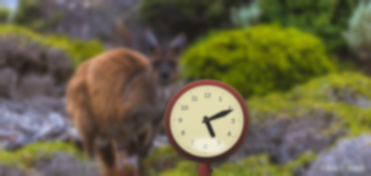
**5:11**
